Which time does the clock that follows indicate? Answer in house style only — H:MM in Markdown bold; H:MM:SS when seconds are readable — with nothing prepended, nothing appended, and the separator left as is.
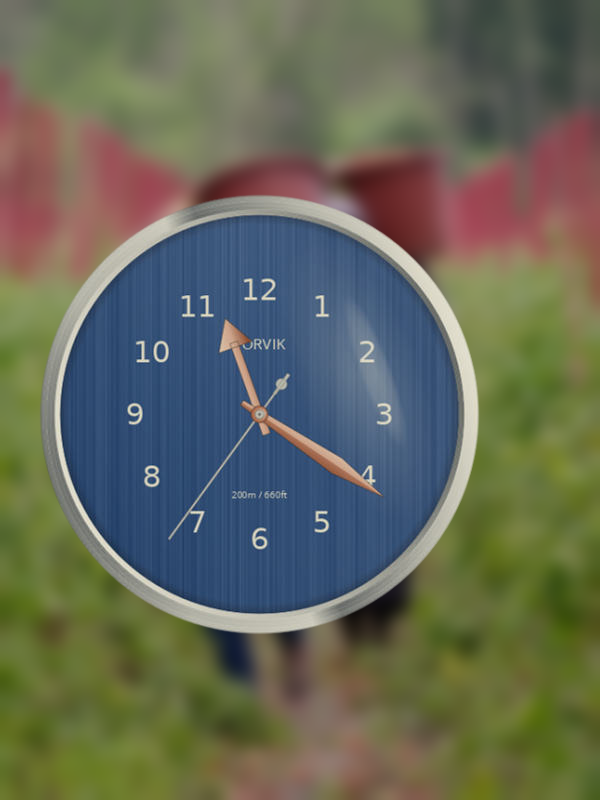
**11:20:36**
